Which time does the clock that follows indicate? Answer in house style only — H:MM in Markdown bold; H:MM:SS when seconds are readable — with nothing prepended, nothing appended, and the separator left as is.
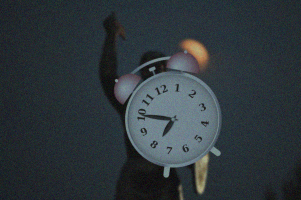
**7:50**
